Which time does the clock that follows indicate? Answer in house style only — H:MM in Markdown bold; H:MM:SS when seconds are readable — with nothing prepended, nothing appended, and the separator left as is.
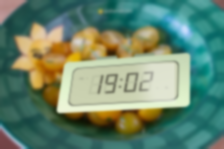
**19:02**
